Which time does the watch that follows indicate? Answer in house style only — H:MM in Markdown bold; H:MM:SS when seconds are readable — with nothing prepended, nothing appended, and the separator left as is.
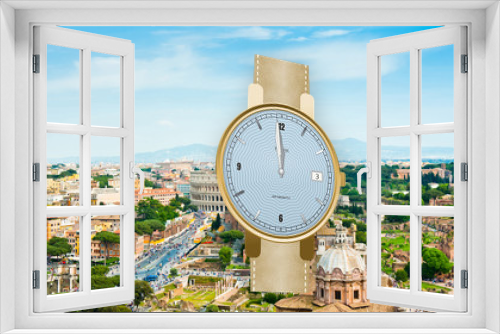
**11:59**
